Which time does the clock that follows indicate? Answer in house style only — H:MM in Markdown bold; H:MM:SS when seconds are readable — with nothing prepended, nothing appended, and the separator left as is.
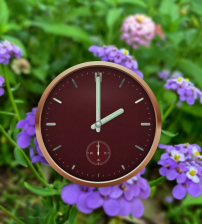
**2:00**
